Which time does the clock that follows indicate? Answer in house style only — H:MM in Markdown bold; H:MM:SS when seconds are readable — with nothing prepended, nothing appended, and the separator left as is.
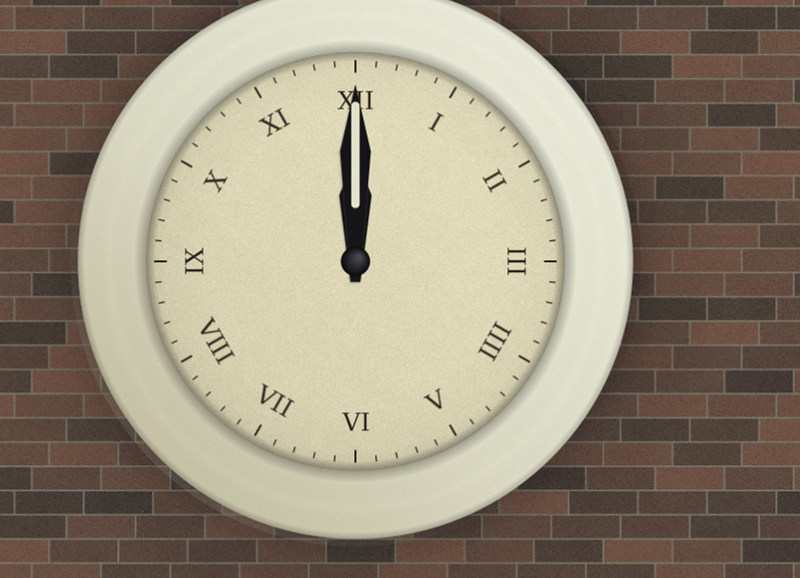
**12:00**
